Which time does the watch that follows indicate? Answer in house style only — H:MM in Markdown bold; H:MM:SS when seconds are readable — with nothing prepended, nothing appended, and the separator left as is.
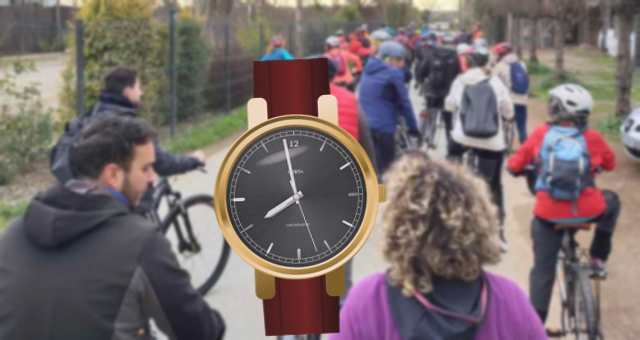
**7:58:27**
